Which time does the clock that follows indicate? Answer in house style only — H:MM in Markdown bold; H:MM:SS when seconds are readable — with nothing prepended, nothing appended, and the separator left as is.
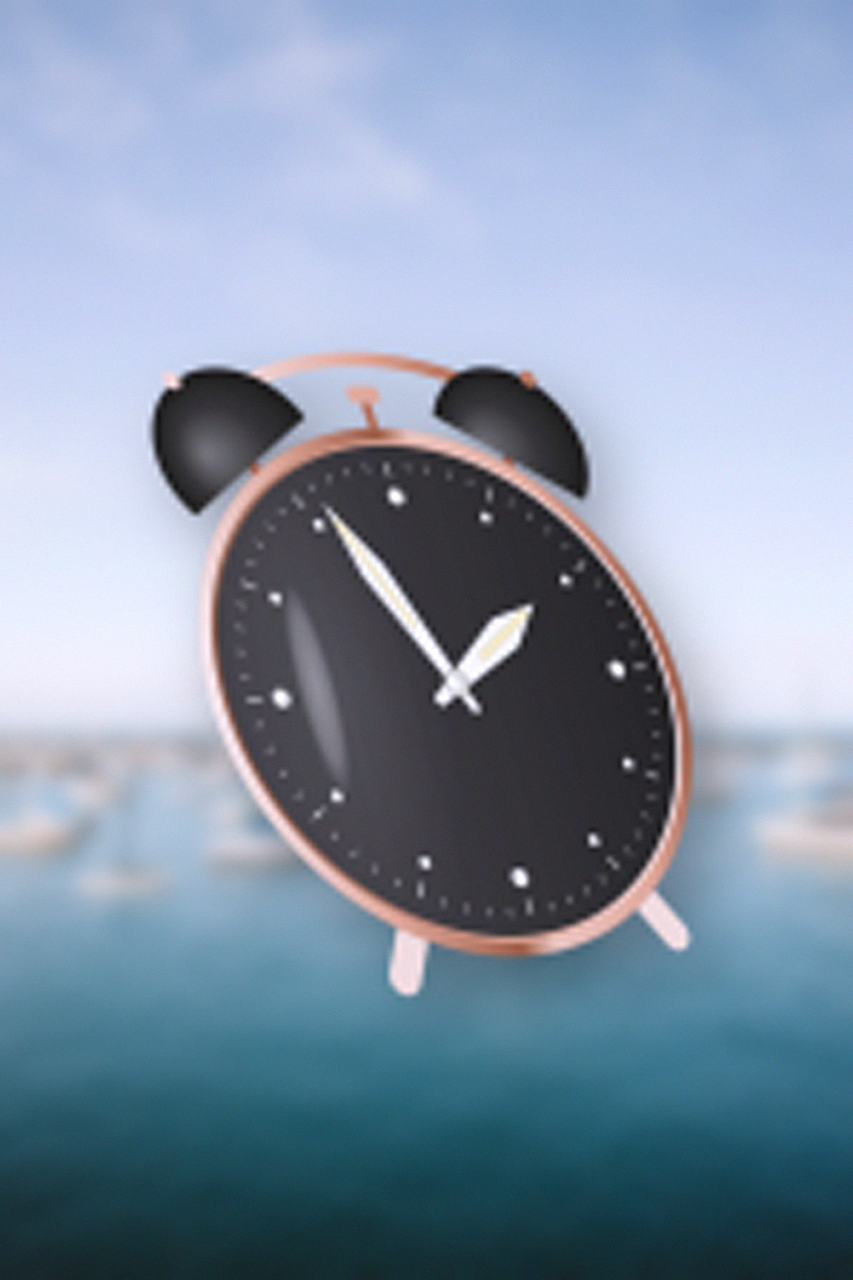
**1:56**
